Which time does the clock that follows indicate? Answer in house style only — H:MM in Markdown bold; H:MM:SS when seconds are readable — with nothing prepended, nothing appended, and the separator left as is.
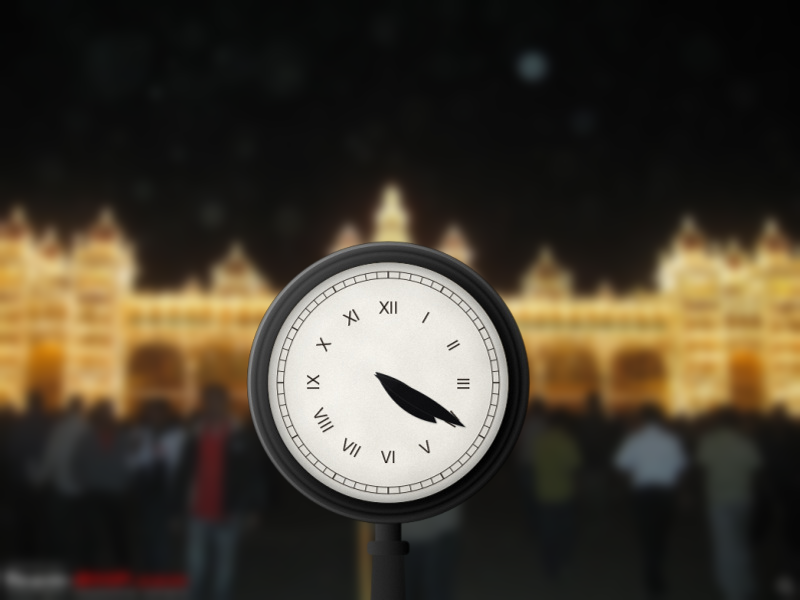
**4:20**
